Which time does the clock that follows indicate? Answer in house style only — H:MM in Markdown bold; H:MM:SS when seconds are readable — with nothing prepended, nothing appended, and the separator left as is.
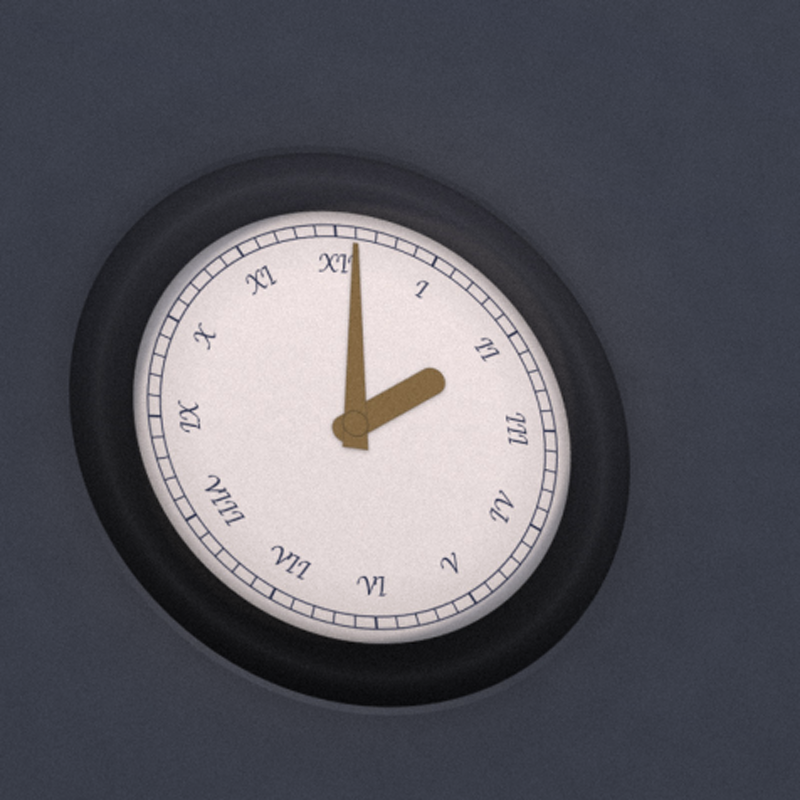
**2:01**
